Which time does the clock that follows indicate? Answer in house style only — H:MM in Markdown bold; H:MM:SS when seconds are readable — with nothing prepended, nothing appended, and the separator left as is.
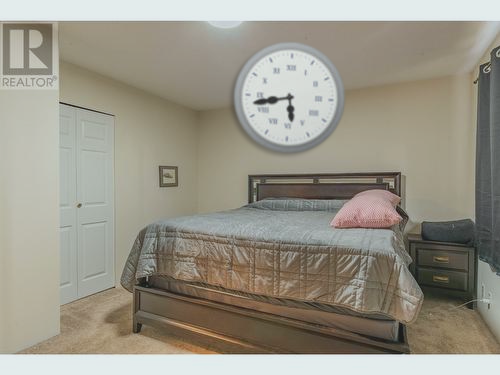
**5:43**
